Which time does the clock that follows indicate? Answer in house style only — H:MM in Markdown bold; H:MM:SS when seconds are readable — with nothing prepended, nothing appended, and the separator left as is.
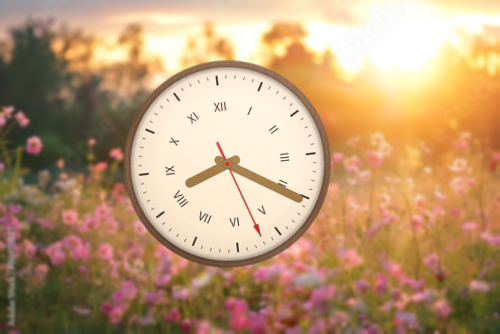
**8:20:27**
